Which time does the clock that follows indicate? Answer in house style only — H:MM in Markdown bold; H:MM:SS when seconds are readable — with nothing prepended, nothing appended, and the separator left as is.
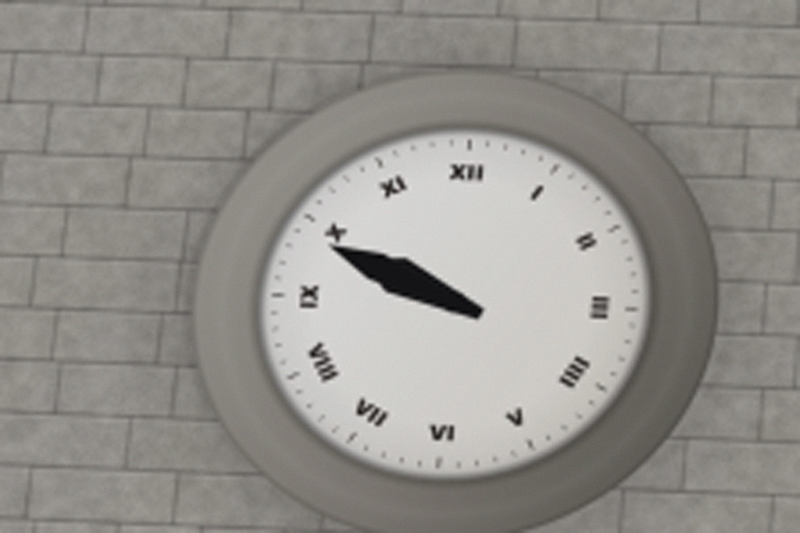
**9:49**
